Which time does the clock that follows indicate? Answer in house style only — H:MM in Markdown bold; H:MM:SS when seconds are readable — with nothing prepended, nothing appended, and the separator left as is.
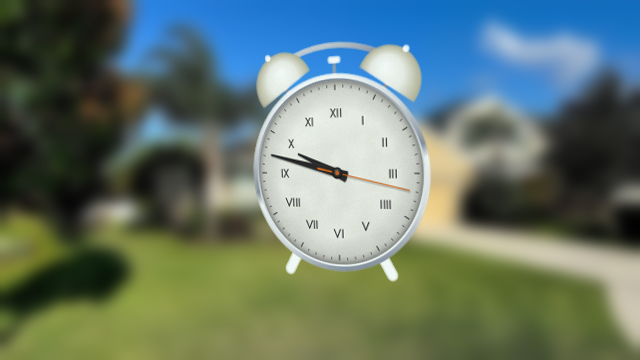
**9:47:17**
